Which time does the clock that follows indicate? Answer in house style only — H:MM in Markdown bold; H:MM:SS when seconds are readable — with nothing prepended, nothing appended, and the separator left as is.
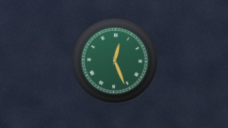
**12:26**
